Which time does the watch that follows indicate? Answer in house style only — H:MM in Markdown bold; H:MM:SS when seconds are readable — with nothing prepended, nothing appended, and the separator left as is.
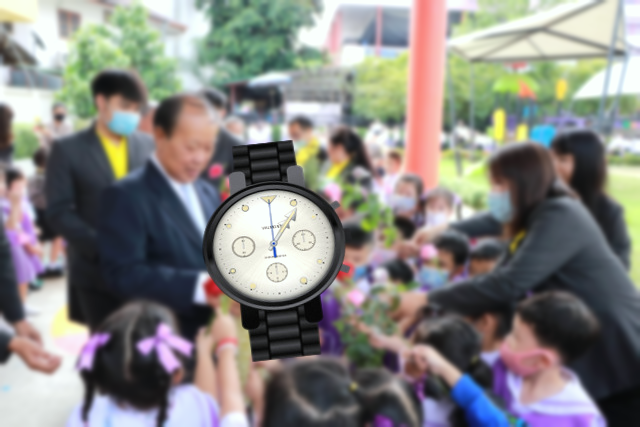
**1:06**
